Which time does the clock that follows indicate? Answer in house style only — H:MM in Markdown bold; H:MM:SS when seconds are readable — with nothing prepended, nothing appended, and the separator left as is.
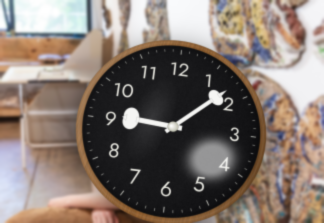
**9:08**
